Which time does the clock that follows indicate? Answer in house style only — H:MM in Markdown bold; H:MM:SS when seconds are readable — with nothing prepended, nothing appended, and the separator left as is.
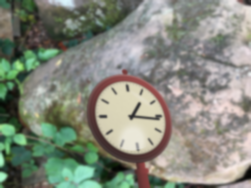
**1:16**
